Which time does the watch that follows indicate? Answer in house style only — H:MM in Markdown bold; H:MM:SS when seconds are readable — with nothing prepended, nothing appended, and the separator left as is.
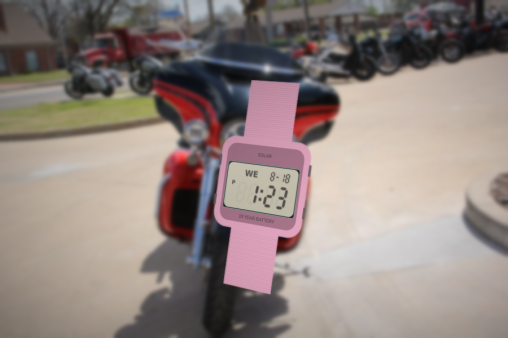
**1:23**
